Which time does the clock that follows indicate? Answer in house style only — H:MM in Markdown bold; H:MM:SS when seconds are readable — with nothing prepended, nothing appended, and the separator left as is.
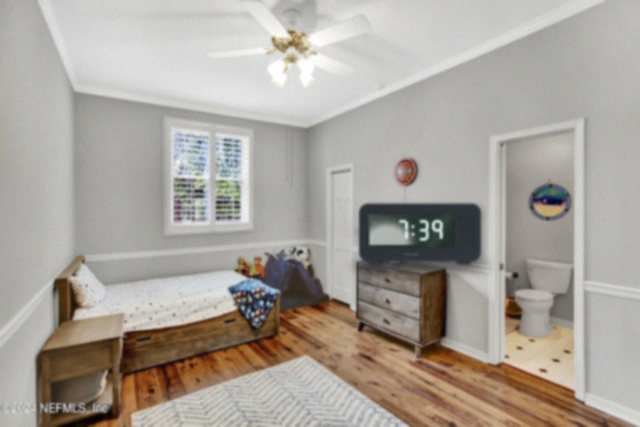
**7:39**
